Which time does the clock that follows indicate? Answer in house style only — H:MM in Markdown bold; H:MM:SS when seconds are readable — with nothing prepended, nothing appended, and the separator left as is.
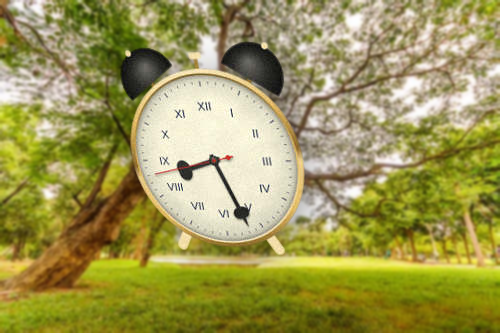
**8:26:43**
